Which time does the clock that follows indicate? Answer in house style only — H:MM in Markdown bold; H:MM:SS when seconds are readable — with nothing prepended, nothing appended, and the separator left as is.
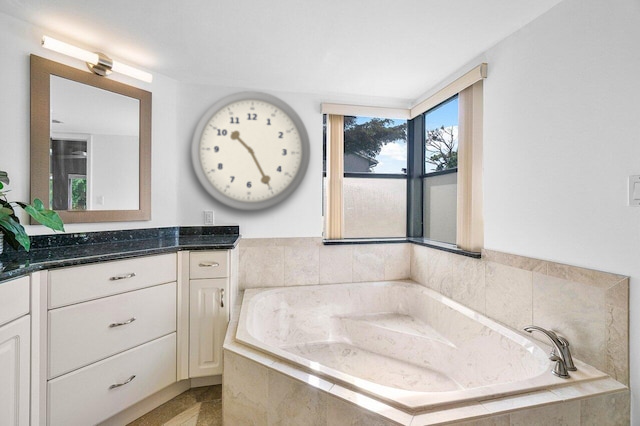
**10:25**
